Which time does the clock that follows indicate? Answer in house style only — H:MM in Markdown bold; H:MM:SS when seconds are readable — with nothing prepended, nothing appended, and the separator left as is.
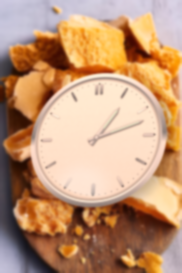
**1:12**
